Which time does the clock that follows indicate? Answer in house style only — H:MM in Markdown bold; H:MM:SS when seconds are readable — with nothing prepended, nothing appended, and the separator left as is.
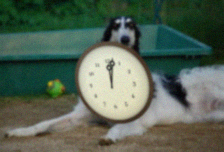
**12:02**
